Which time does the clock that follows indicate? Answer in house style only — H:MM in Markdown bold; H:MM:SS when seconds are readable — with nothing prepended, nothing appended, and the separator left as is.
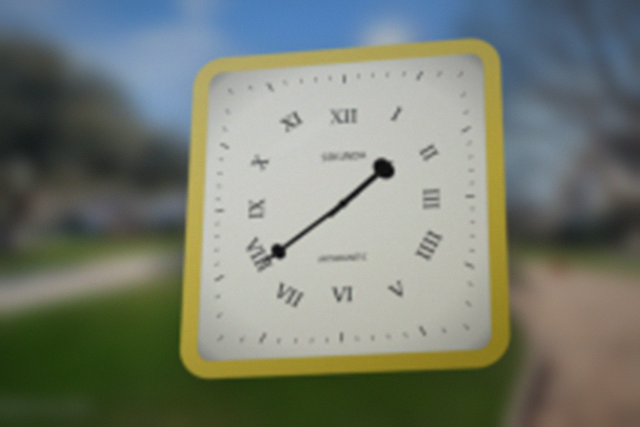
**1:39**
